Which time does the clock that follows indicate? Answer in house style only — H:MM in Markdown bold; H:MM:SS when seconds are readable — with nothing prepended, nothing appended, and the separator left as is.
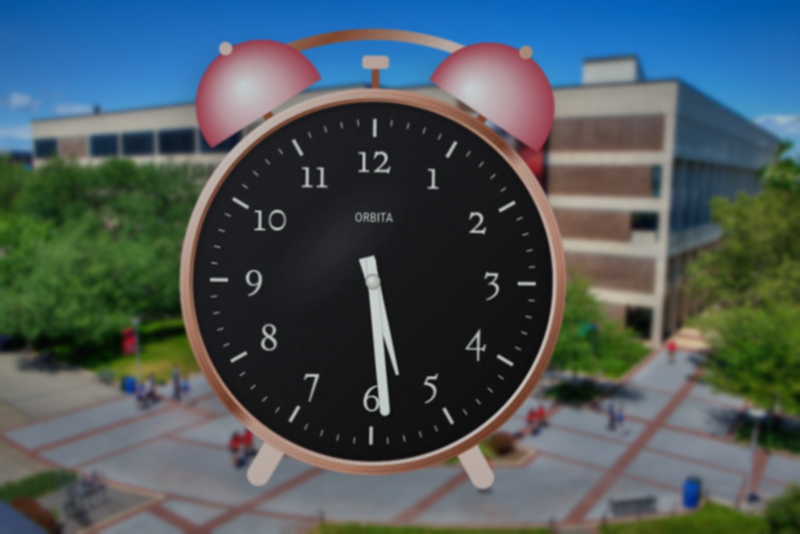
**5:29**
